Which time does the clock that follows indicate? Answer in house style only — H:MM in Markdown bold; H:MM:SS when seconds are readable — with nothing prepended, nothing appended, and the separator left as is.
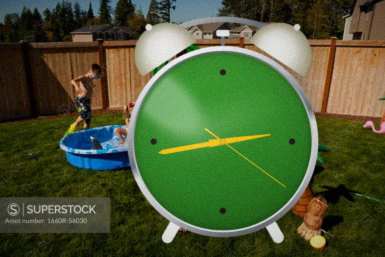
**2:43:21**
